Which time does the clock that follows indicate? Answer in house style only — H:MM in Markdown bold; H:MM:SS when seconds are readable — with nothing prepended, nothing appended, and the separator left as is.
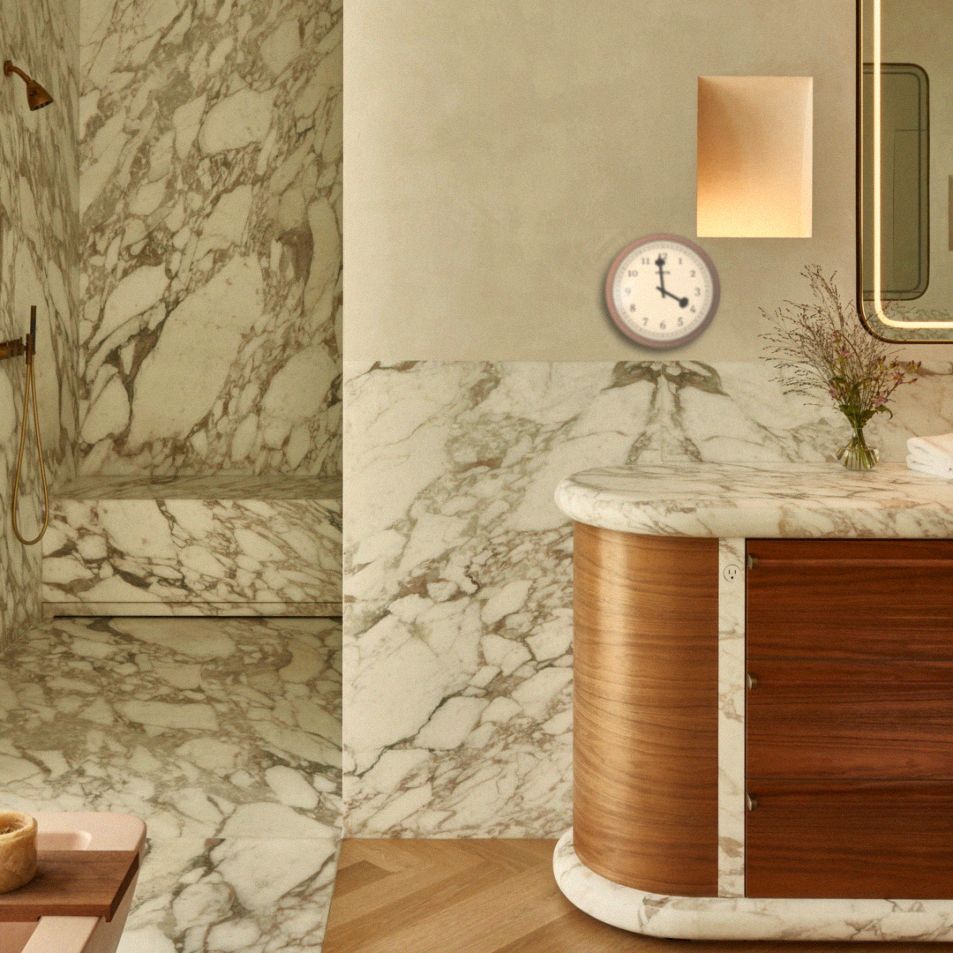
**3:59**
